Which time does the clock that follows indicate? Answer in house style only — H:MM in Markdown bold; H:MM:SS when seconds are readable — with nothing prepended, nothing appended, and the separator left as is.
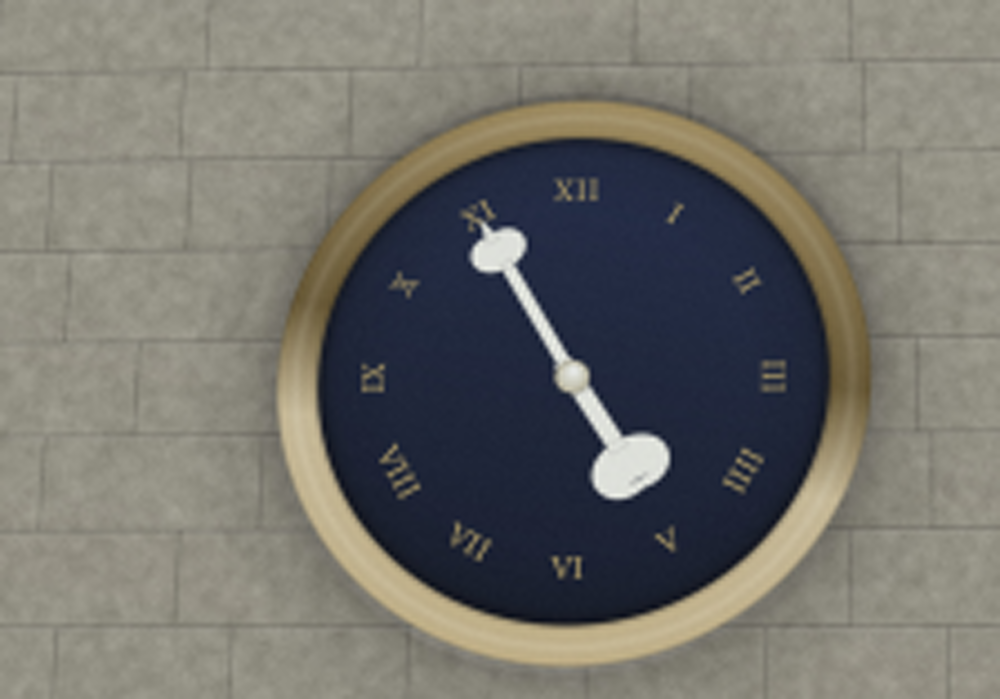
**4:55**
